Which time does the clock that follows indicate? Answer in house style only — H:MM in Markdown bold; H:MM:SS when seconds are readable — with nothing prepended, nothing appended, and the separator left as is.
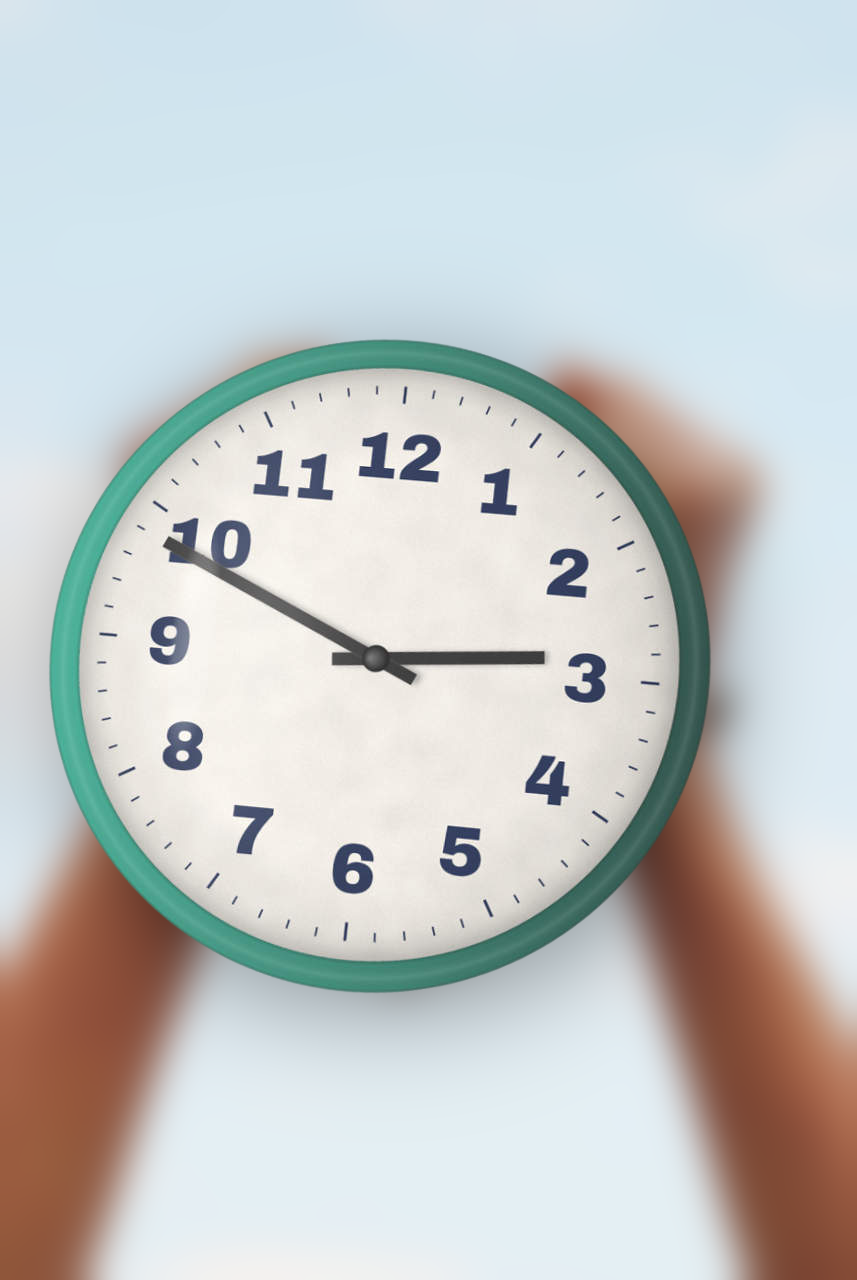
**2:49**
